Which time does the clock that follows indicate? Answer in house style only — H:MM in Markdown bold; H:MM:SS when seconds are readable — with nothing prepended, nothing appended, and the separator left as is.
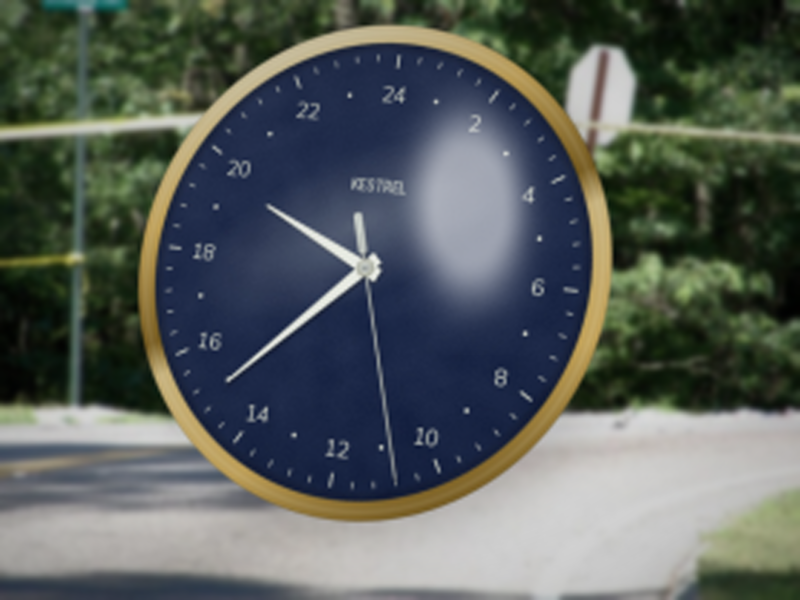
**19:37:27**
